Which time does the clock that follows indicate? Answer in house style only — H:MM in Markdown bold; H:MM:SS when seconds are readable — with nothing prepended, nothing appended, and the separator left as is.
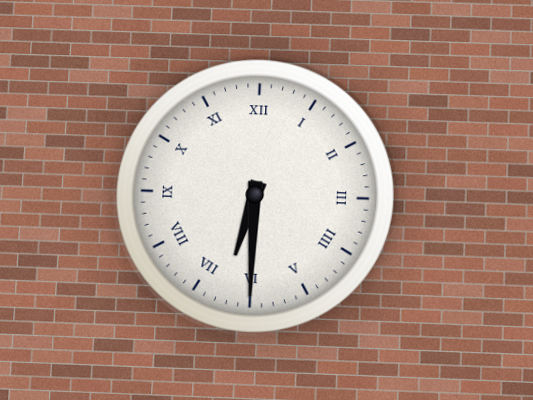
**6:30**
